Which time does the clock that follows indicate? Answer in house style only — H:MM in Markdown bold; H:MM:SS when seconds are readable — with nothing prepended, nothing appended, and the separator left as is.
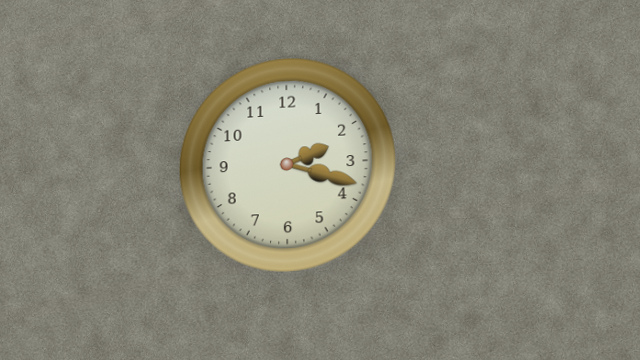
**2:18**
